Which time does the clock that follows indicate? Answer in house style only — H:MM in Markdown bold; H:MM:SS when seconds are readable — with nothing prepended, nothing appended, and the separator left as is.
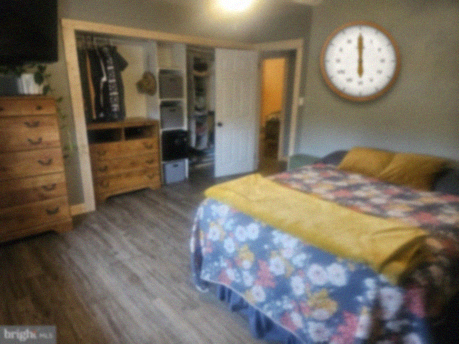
**6:00**
